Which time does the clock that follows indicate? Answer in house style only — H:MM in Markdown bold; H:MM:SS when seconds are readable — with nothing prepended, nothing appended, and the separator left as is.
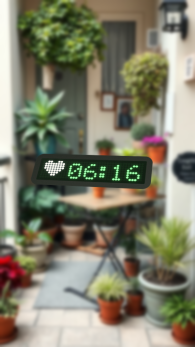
**6:16**
